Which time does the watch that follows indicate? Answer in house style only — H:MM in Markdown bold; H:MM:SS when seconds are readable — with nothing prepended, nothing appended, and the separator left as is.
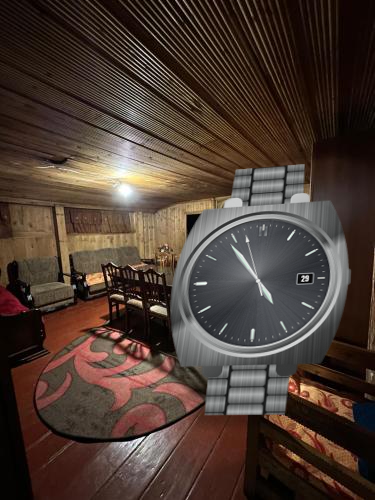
**4:53:57**
